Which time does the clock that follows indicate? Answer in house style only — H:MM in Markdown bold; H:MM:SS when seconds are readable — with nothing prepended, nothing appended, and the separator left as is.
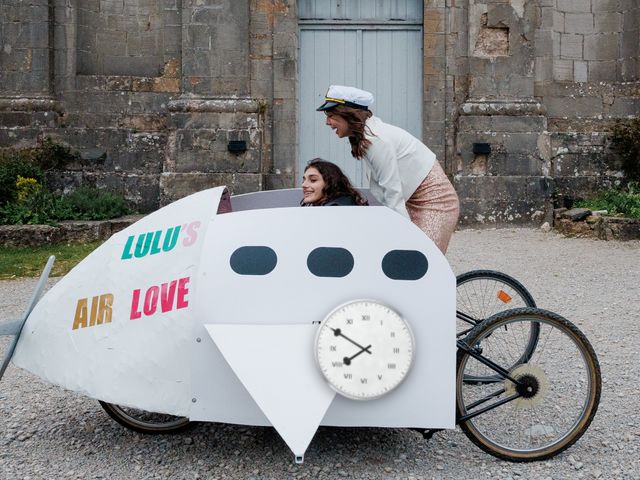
**7:50**
